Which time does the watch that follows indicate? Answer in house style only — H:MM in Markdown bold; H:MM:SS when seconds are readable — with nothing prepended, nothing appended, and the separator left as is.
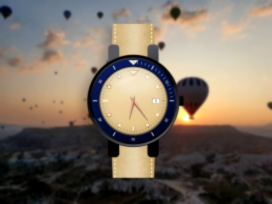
**6:24**
